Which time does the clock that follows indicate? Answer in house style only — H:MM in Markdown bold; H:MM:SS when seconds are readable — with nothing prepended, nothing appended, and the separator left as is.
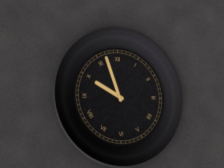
**9:57**
